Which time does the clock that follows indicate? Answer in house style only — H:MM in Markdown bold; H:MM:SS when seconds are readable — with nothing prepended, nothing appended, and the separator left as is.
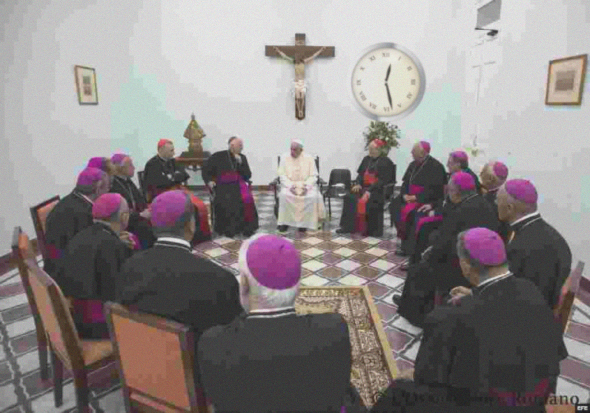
**12:28**
